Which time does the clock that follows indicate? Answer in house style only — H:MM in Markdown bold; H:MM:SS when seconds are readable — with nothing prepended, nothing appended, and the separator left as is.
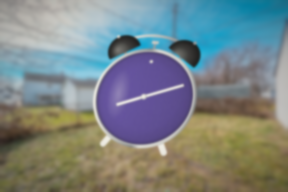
**8:11**
